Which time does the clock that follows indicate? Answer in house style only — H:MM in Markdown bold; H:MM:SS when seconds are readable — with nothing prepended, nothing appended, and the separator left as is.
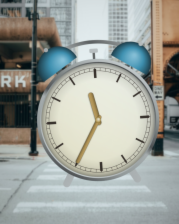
**11:35**
